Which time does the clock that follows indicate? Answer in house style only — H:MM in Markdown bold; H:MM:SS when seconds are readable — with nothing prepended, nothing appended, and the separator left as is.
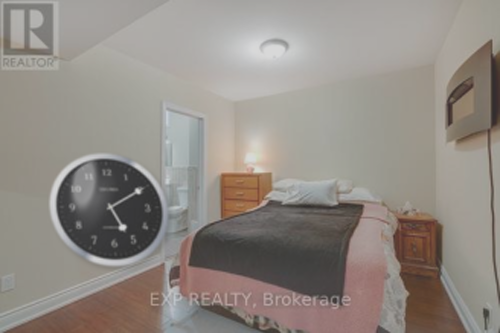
**5:10**
